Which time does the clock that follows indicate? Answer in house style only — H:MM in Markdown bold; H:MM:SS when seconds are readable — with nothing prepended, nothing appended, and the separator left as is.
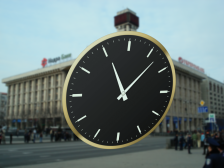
**11:07**
